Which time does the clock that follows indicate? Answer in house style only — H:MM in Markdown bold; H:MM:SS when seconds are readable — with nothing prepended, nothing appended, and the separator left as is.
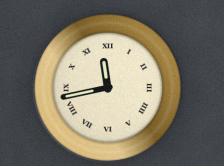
**11:43**
